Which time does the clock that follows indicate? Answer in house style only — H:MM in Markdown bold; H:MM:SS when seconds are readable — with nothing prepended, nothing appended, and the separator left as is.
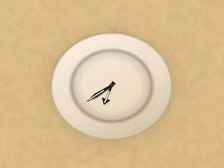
**6:39**
